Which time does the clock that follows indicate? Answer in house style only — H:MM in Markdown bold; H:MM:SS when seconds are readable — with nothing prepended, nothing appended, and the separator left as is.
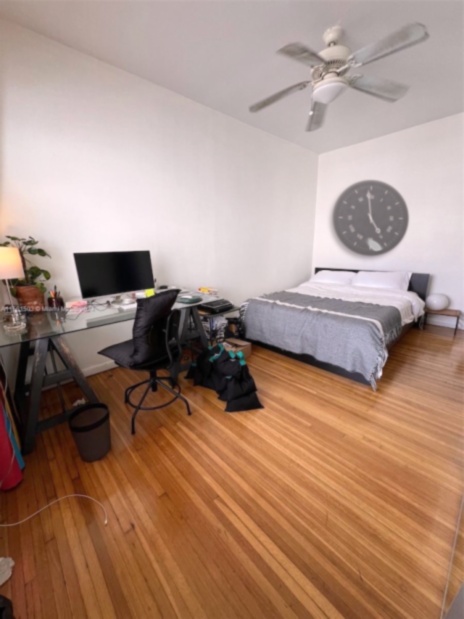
**4:59**
